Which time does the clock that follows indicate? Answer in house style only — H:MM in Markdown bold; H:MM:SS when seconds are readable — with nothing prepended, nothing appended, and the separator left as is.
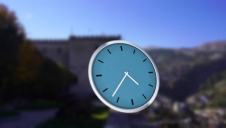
**4:37**
